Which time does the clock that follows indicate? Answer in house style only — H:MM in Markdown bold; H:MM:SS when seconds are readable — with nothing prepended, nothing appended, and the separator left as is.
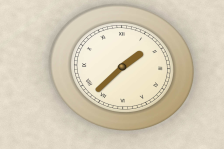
**1:37**
